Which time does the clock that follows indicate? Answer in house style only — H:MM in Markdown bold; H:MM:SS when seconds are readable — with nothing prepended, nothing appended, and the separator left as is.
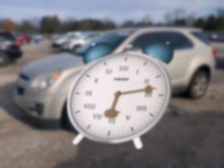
**6:13**
